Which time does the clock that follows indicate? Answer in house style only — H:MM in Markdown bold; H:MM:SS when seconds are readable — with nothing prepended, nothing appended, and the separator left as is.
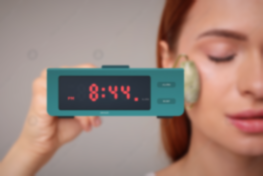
**8:44**
